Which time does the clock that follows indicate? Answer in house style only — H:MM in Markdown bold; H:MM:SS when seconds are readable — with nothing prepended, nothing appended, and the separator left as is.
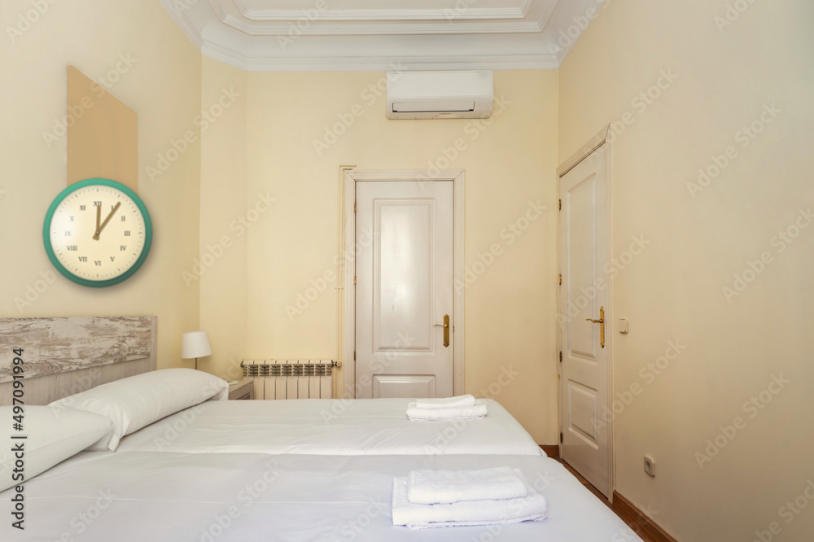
**12:06**
